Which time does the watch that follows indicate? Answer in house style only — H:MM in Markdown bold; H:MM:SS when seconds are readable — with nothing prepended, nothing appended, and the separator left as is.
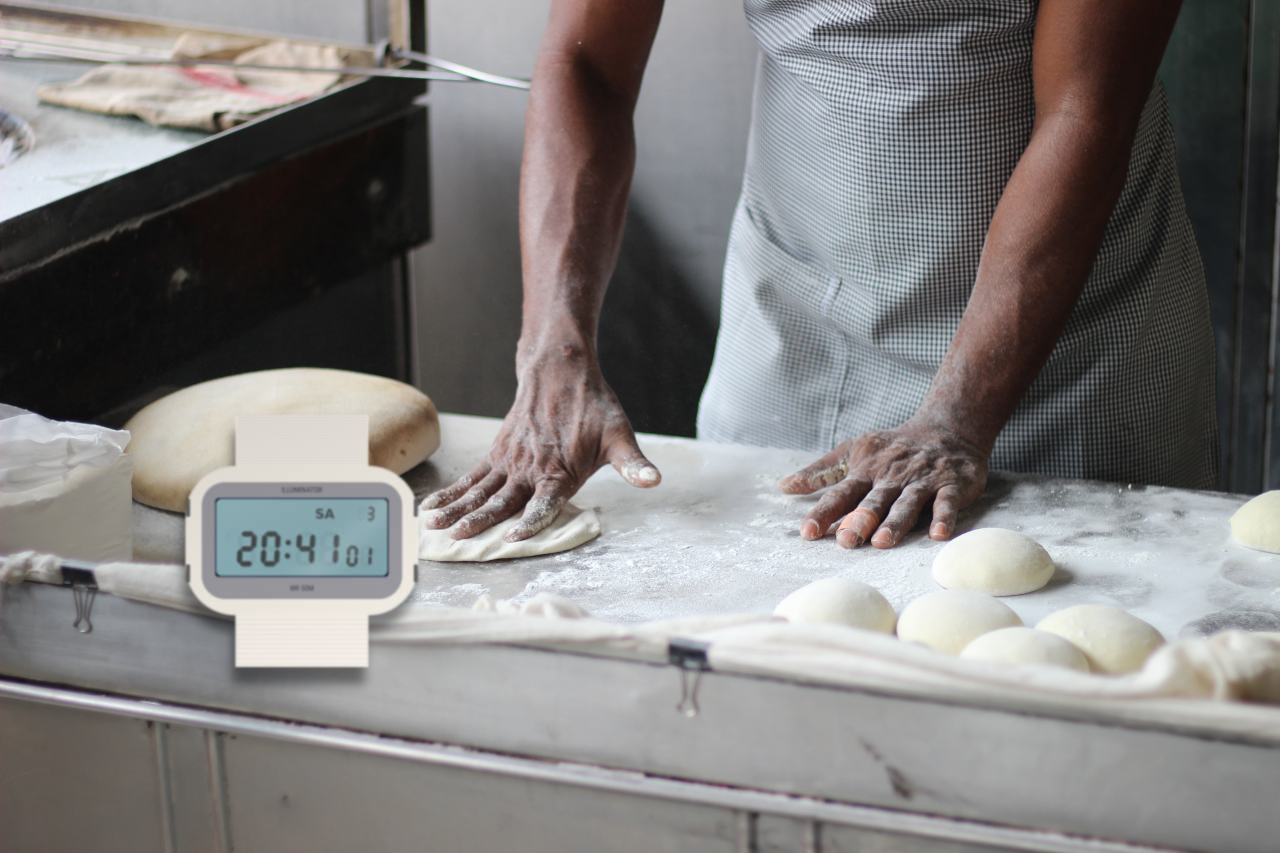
**20:41:01**
